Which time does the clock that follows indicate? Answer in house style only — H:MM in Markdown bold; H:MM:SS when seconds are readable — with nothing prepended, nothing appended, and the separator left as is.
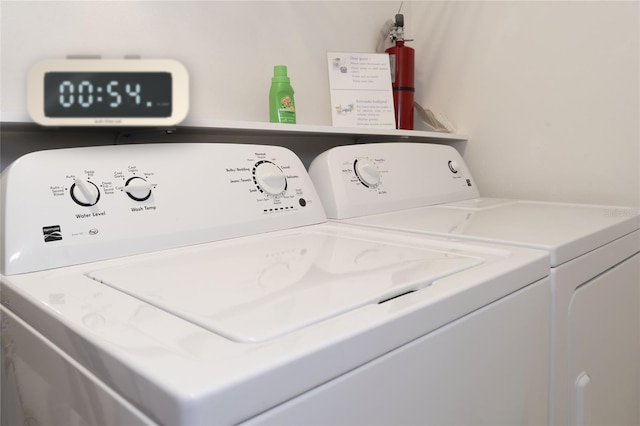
**0:54**
